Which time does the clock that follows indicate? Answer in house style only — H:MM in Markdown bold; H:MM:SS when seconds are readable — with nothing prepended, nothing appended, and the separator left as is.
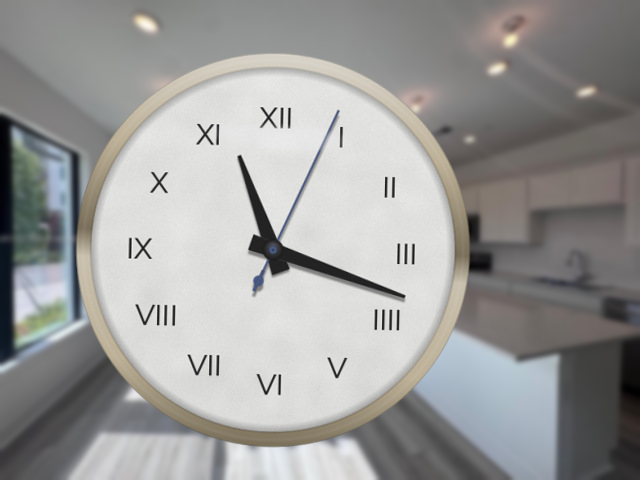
**11:18:04**
